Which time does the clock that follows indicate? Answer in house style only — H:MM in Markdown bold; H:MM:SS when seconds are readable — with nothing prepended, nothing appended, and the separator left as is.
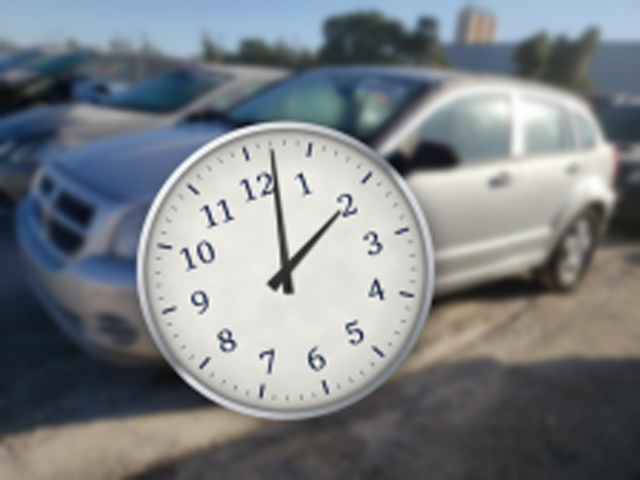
**2:02**
